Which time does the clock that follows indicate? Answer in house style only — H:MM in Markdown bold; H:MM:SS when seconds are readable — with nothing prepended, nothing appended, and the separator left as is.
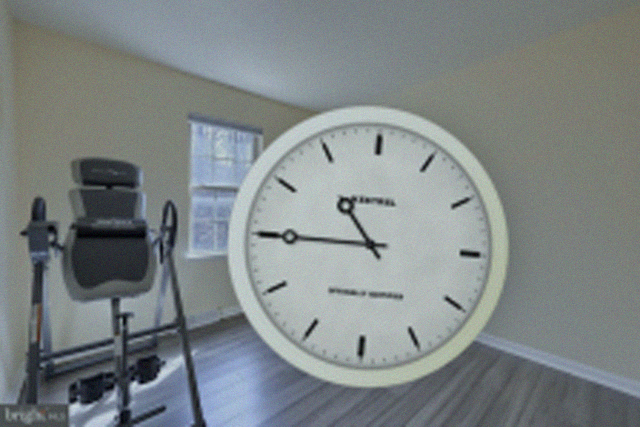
**10:45**
